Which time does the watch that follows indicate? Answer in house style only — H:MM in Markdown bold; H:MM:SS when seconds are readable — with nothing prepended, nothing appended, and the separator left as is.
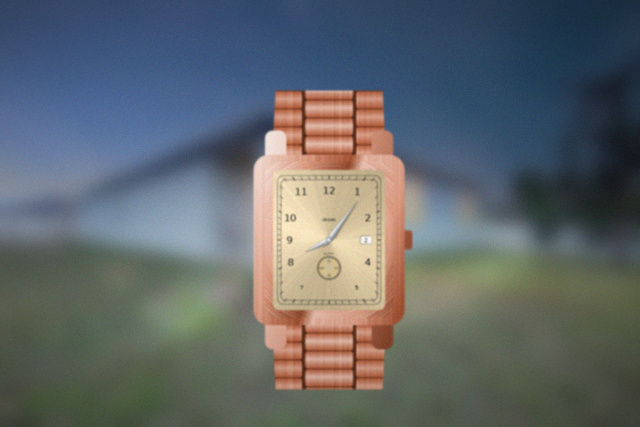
**8:06**
